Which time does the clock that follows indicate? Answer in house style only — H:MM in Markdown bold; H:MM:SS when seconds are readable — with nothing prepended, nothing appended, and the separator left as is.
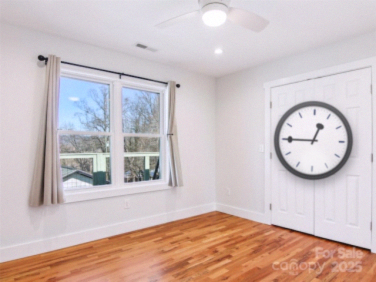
**12:45**
